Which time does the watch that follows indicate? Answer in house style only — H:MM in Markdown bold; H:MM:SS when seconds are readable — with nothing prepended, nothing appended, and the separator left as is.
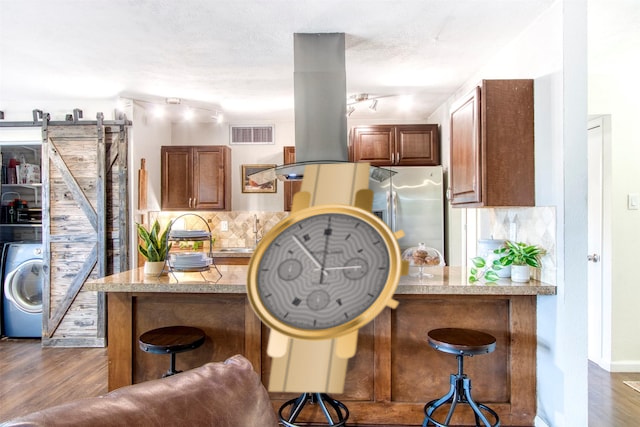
**2:53**
